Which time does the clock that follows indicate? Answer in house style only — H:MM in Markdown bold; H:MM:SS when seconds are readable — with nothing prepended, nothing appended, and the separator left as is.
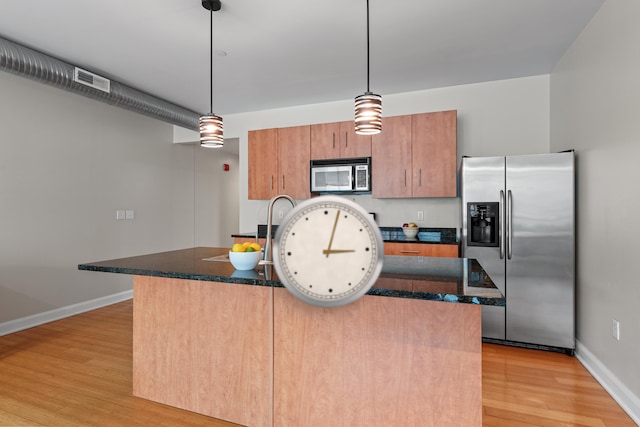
**3:03**
